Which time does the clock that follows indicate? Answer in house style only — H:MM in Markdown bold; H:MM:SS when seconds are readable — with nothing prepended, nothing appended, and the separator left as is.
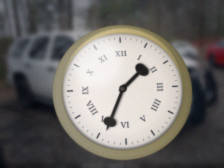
**1:34**
